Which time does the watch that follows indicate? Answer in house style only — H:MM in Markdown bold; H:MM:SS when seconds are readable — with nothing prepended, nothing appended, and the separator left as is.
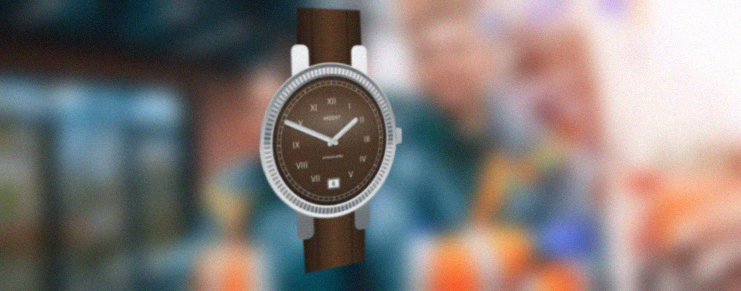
**1:49**
